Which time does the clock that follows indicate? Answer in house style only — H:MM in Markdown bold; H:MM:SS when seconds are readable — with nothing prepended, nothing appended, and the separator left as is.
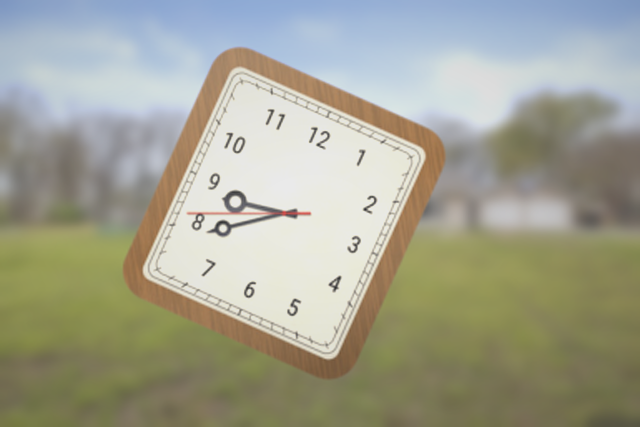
**8:38:41**
